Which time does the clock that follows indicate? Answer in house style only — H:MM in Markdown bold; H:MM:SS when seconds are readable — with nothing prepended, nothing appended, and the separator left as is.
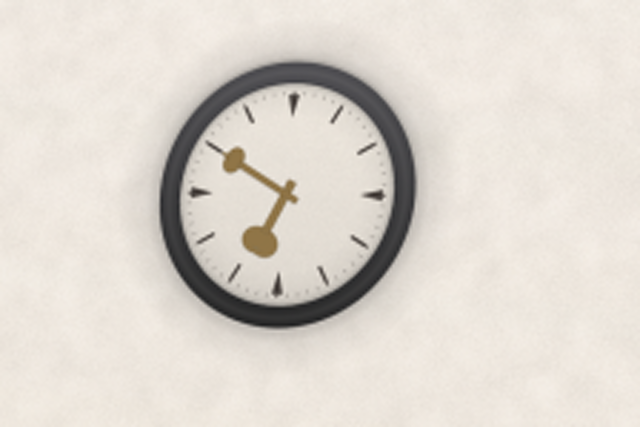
**6:50**
